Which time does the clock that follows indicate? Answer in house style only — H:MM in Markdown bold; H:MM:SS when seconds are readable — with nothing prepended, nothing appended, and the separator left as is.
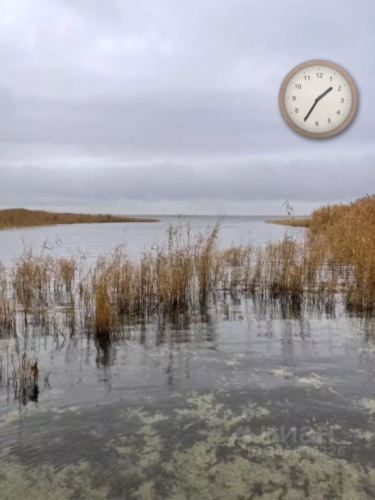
**1:35**
